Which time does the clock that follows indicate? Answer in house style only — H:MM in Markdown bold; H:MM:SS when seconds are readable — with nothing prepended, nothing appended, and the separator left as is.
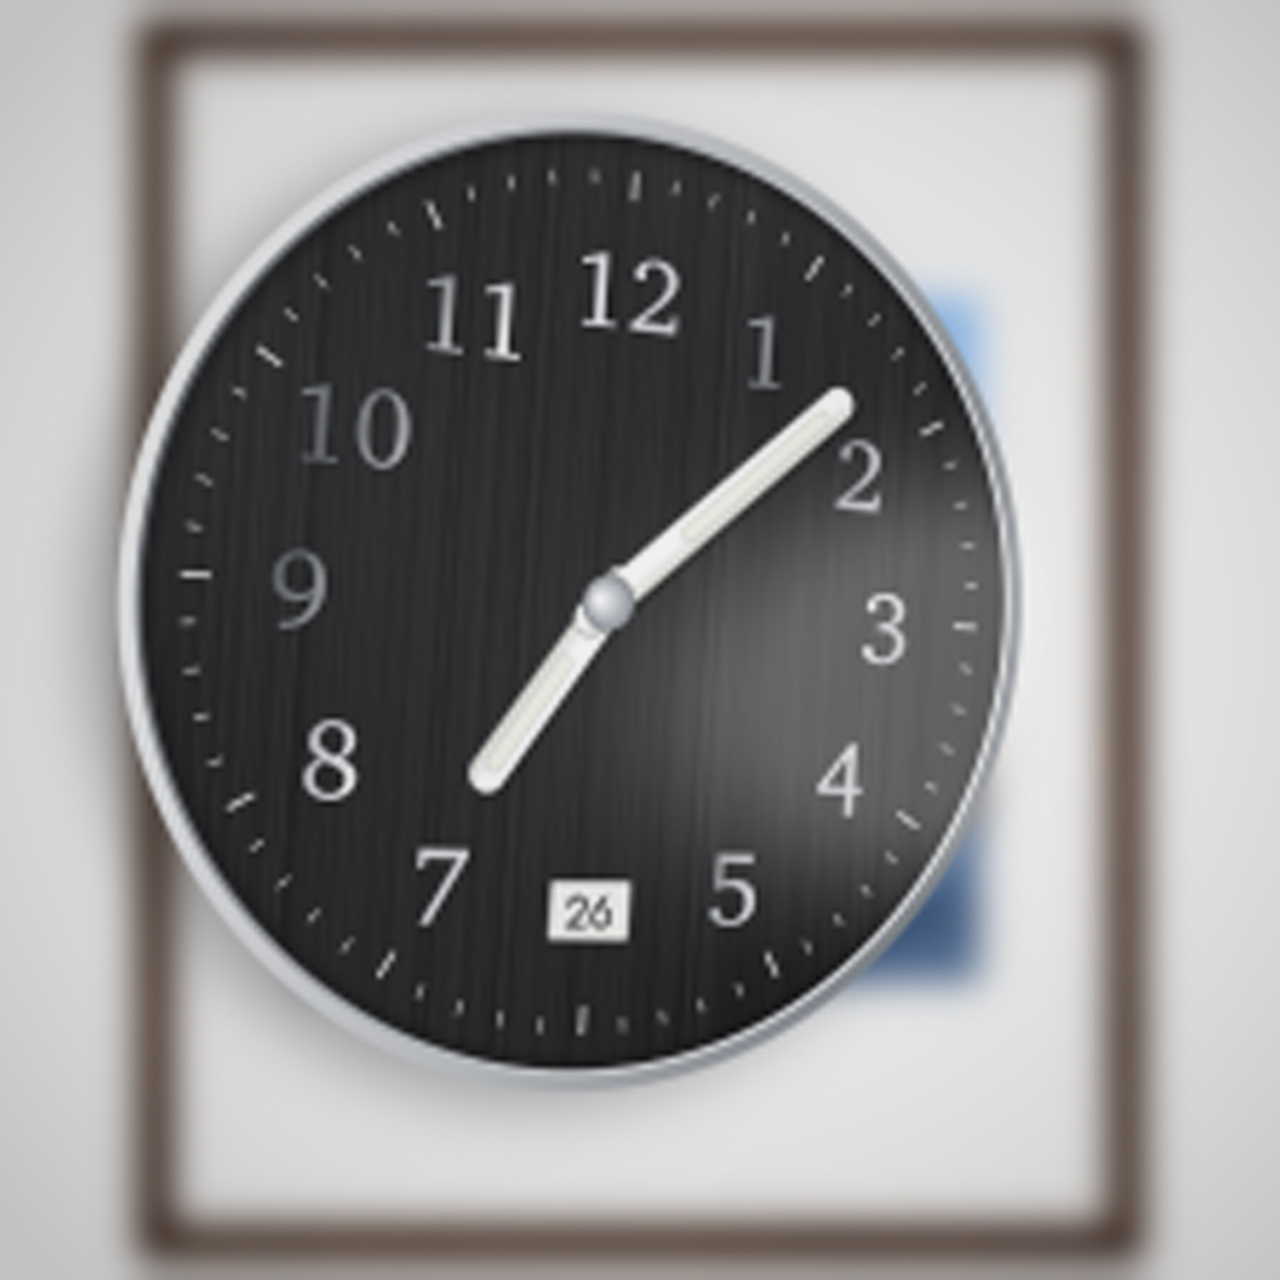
**7:08**
